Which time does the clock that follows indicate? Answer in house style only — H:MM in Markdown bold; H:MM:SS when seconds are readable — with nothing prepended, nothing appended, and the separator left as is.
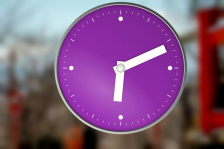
**6:11**
